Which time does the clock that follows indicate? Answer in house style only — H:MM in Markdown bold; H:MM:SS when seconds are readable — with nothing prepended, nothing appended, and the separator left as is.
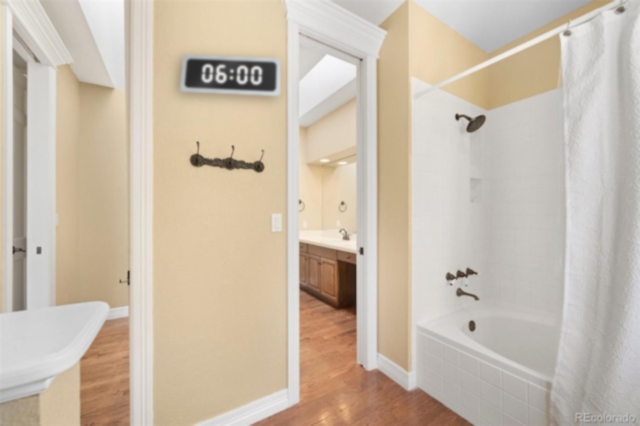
**6:00**
